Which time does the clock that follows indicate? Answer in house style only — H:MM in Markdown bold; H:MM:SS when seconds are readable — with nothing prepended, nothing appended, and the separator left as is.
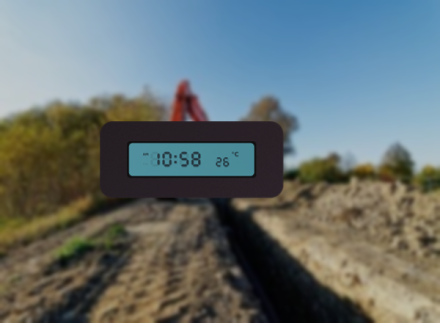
**10:58**
